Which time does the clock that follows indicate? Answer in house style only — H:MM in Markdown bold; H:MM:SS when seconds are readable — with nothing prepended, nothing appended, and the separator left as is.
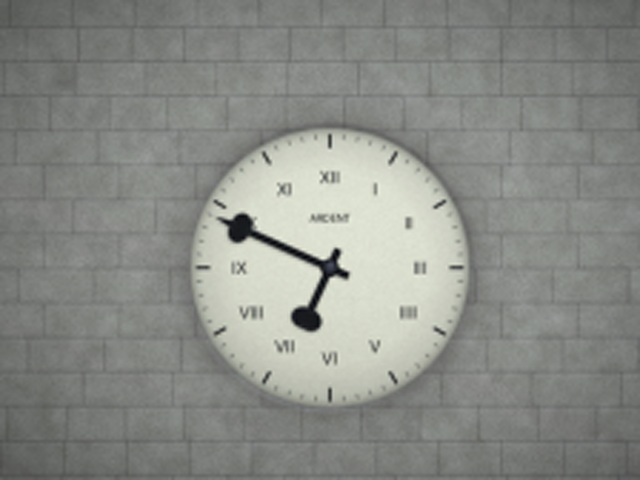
**6:49**
